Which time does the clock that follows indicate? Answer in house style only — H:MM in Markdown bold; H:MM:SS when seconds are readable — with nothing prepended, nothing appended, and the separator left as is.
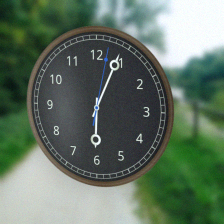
**6:04:02**
